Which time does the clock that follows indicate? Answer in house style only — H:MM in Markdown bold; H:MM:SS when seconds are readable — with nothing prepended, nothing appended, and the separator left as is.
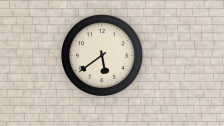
**5:39**
